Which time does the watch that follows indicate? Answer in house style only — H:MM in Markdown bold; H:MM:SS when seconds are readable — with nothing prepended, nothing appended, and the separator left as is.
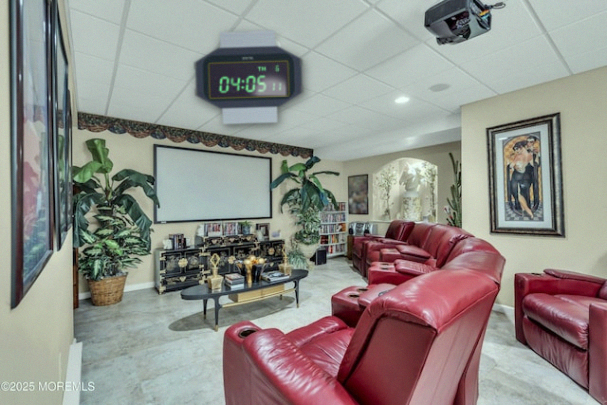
**4:05:11**
